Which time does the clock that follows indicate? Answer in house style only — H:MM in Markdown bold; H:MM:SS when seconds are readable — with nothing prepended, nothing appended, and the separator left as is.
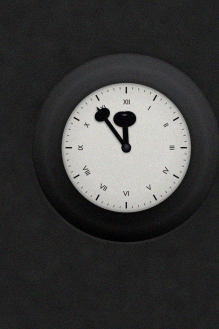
**11:54**
